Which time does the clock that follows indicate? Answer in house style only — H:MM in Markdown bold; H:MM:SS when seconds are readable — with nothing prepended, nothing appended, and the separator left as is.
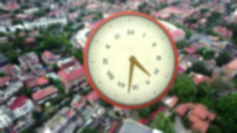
**4:32**
